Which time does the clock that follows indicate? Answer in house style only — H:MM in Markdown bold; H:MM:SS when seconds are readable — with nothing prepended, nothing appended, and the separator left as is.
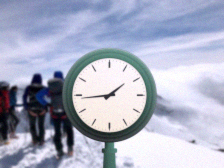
**1:44**
